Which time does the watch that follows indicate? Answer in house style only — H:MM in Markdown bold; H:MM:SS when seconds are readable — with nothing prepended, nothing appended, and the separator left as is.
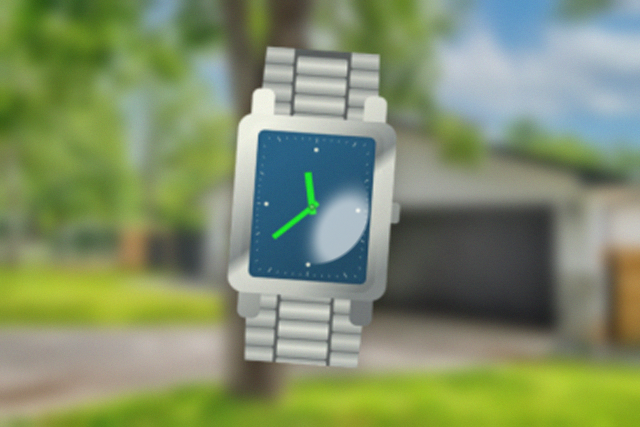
**11:38**
